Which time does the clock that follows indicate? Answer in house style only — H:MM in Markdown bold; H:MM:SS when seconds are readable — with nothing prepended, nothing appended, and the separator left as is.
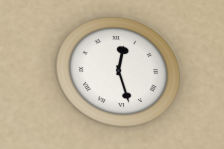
**12:28**
